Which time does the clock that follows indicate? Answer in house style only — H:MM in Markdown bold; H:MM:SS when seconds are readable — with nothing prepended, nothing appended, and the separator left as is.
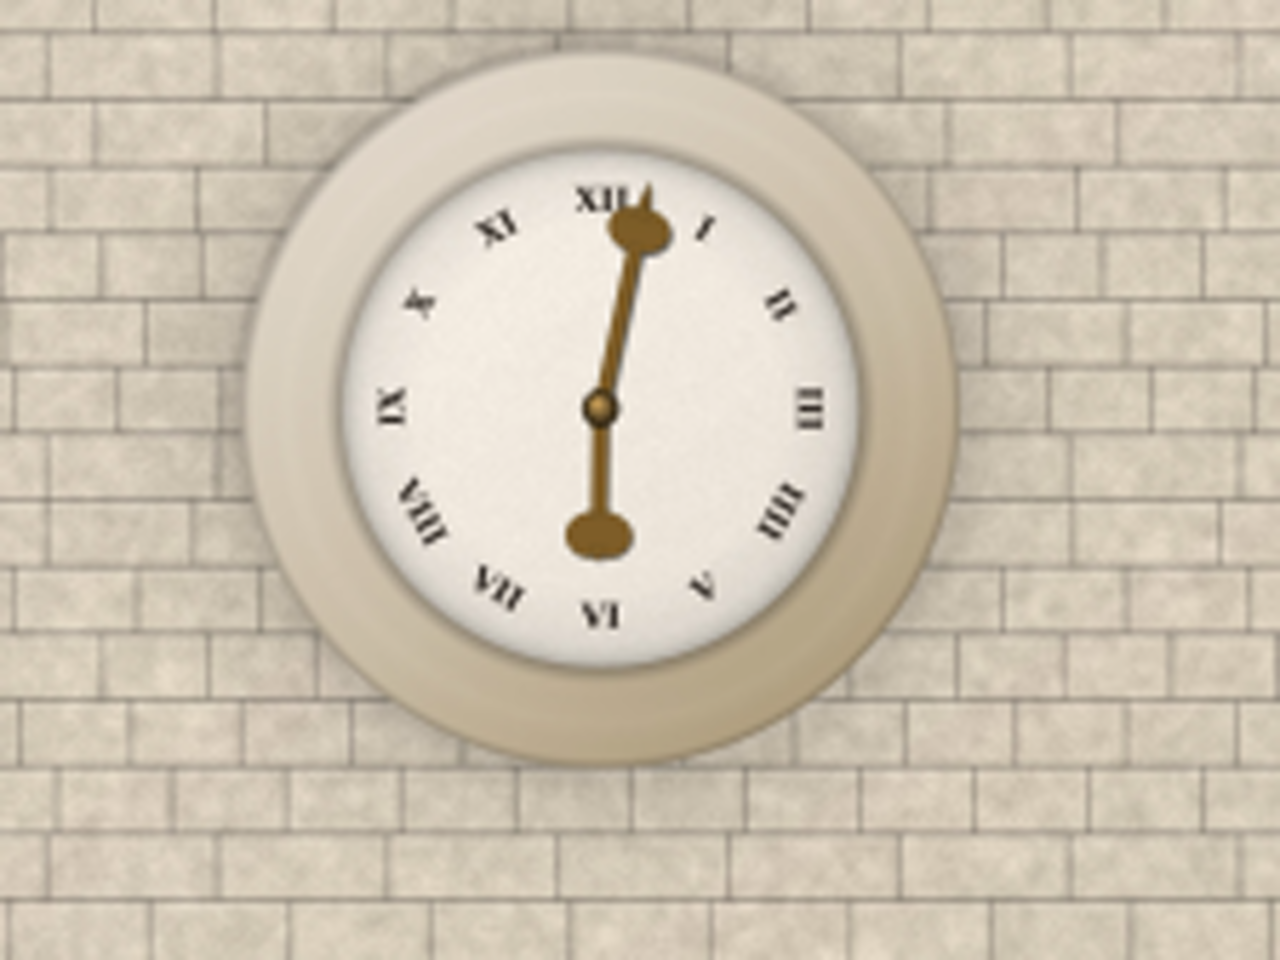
**6:02**
